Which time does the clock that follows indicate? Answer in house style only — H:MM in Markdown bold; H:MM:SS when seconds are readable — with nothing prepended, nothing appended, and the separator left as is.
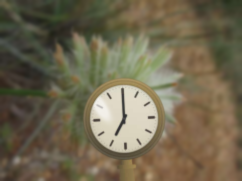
**7:00**
